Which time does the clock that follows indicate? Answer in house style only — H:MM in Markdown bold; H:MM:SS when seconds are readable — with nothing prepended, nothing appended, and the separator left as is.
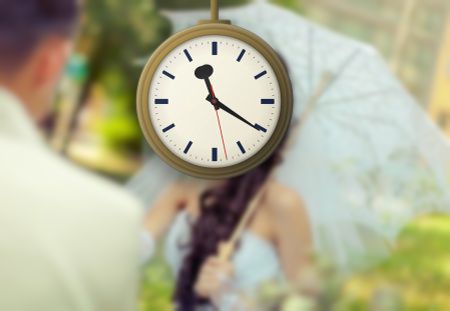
**11:20:28**
